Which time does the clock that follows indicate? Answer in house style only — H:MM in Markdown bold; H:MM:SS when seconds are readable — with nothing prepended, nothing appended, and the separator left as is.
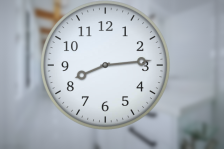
**8:14**
